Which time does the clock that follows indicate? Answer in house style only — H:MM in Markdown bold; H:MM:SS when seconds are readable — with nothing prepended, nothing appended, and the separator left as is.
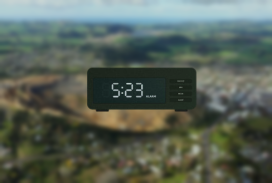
**5:23**
